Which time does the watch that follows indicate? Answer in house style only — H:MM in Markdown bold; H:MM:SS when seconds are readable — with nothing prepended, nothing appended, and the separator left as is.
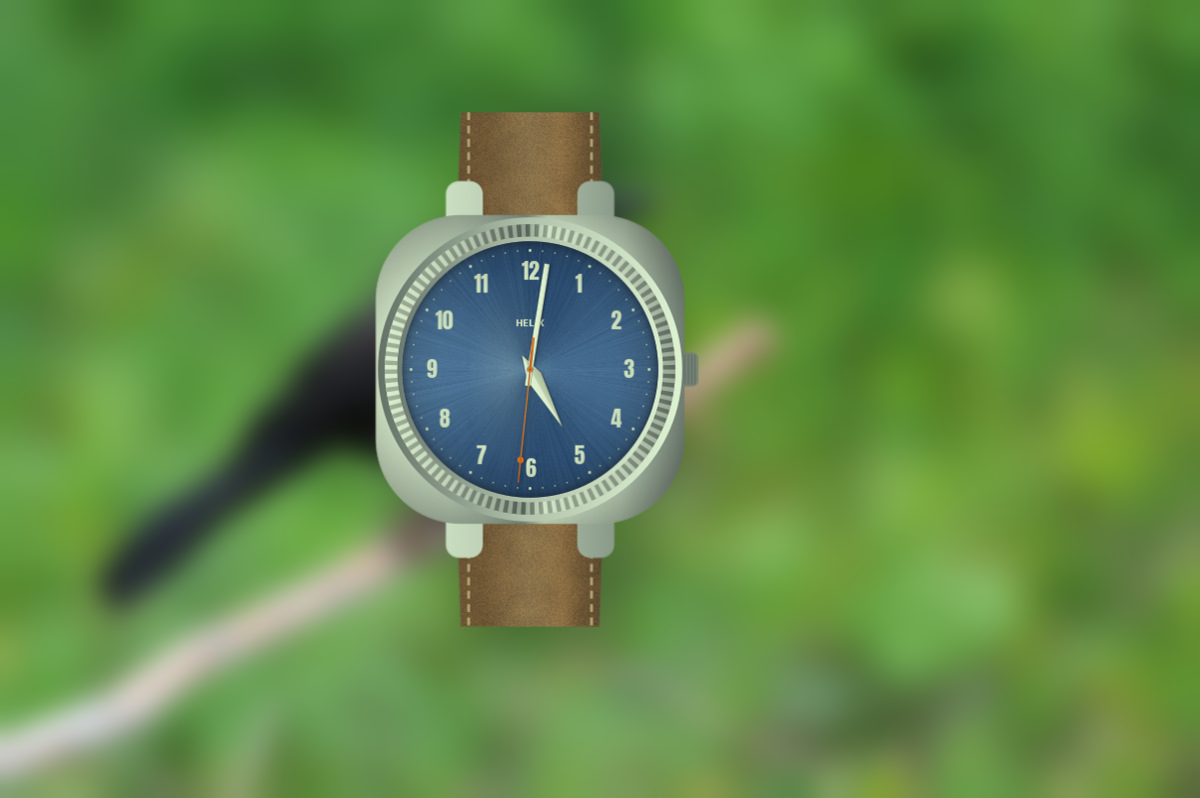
**5:01:31**
